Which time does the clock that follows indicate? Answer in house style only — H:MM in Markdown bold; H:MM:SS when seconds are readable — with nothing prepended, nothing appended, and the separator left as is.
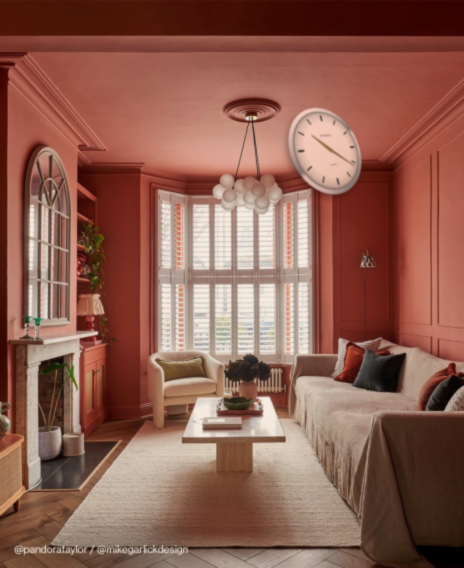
**10:21**
